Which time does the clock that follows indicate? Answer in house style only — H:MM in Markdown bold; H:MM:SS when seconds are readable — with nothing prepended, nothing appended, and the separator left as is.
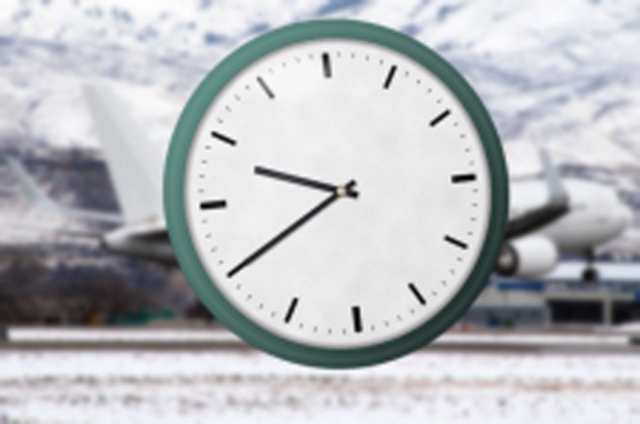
**9:40**
